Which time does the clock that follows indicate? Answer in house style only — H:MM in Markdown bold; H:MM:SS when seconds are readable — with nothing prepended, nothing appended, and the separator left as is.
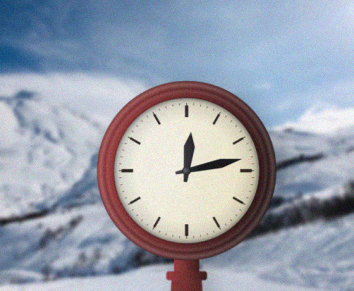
**12:13**
